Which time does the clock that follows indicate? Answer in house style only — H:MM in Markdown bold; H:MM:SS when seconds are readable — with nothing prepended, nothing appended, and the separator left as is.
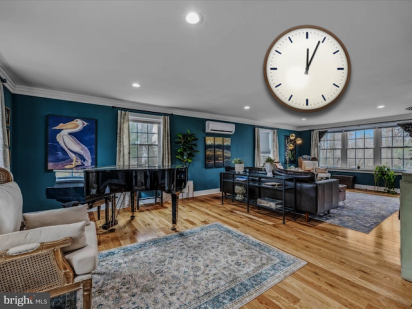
**12:04**
